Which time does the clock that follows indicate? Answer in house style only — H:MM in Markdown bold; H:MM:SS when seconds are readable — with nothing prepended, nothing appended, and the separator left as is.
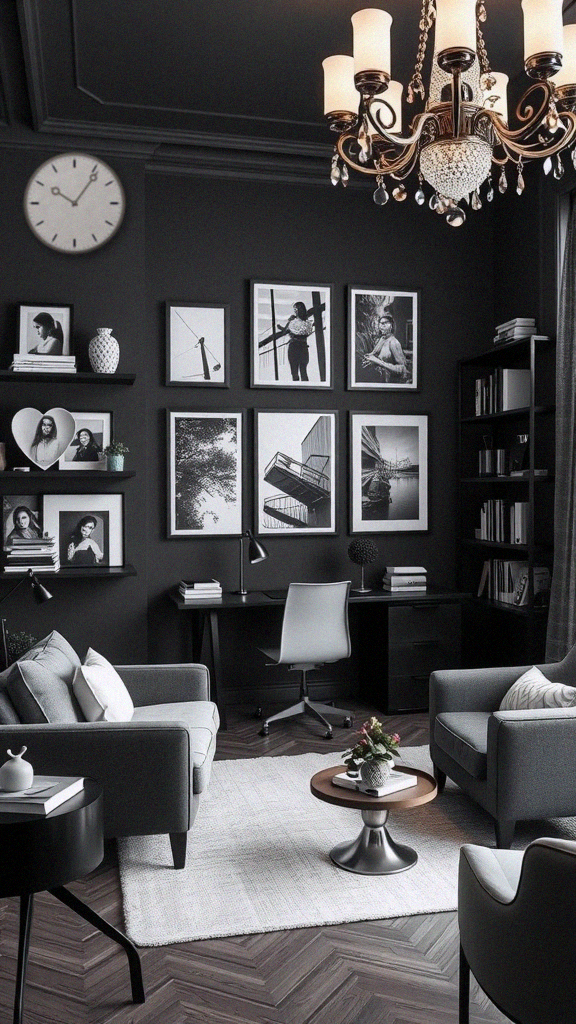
**10:06**
